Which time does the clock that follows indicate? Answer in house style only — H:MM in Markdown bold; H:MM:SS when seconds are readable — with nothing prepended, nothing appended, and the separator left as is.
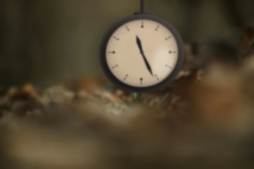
**11:26**
